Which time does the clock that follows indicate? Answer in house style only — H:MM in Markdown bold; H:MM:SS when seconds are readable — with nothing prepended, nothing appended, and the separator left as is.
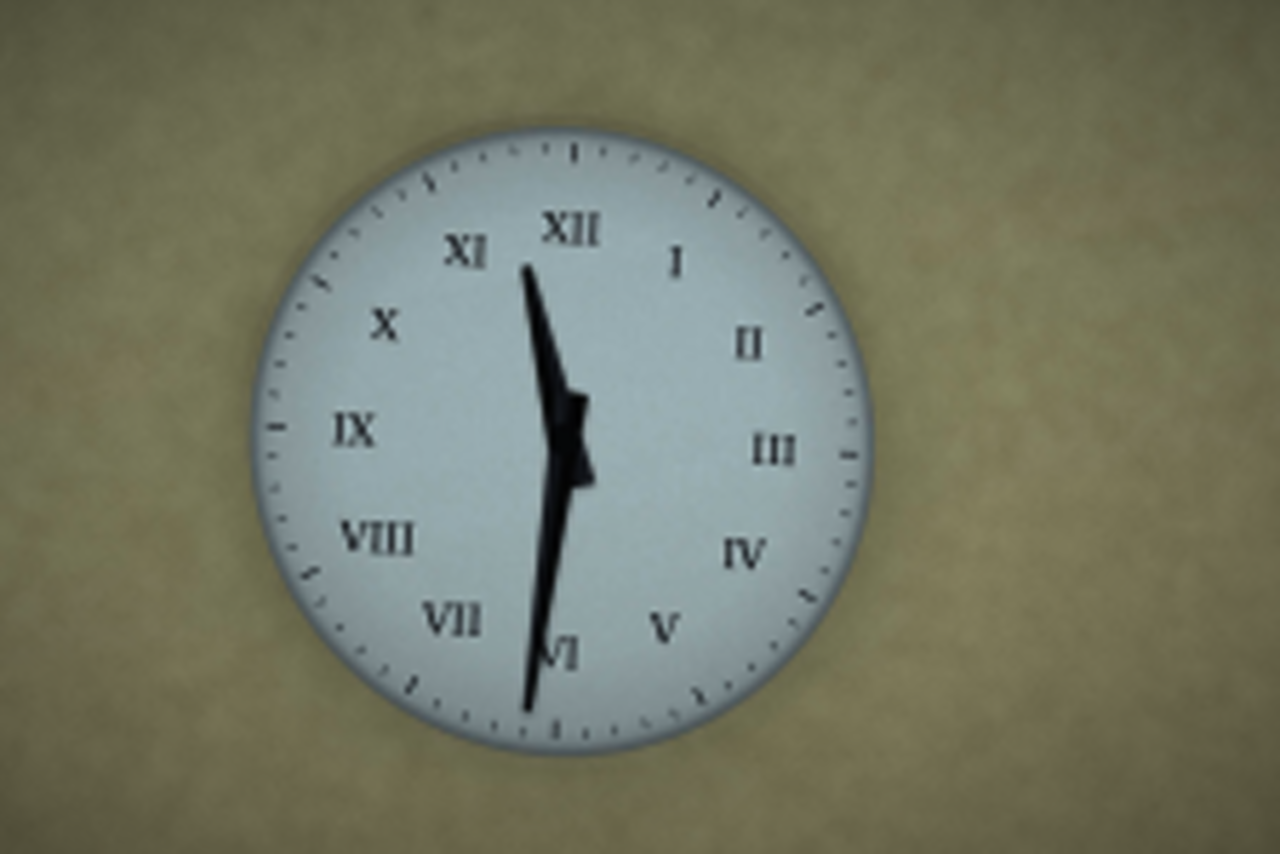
**11:31**
